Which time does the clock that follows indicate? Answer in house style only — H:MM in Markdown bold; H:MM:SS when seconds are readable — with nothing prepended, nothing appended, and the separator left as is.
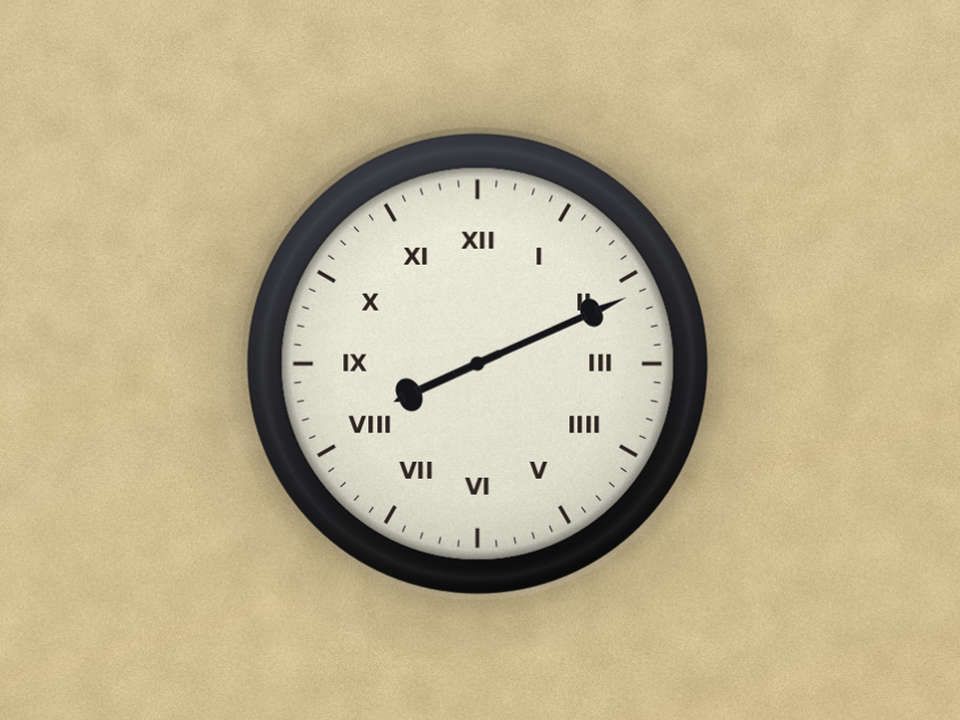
**8:11**
